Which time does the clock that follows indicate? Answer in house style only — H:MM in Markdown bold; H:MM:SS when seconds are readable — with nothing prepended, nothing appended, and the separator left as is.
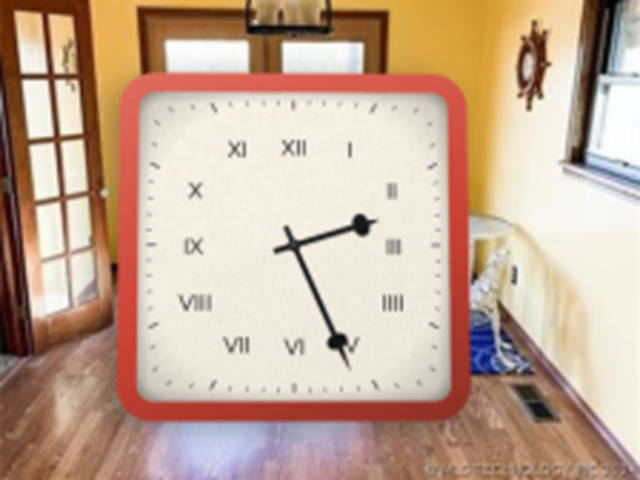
**2:26**
